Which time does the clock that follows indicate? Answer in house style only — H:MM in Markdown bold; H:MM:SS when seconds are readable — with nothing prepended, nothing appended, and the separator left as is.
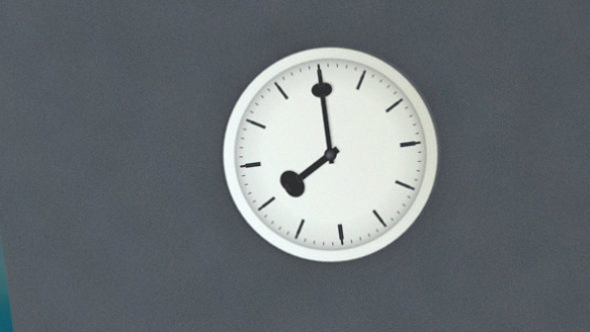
**8:00**
